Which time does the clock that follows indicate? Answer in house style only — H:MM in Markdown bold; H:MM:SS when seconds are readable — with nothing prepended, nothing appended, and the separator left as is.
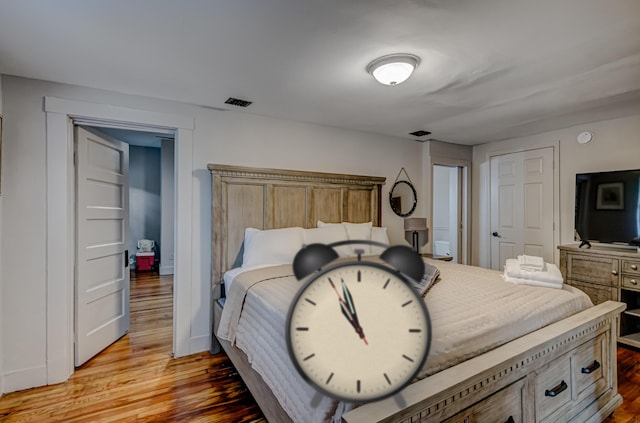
**10:56:55**
